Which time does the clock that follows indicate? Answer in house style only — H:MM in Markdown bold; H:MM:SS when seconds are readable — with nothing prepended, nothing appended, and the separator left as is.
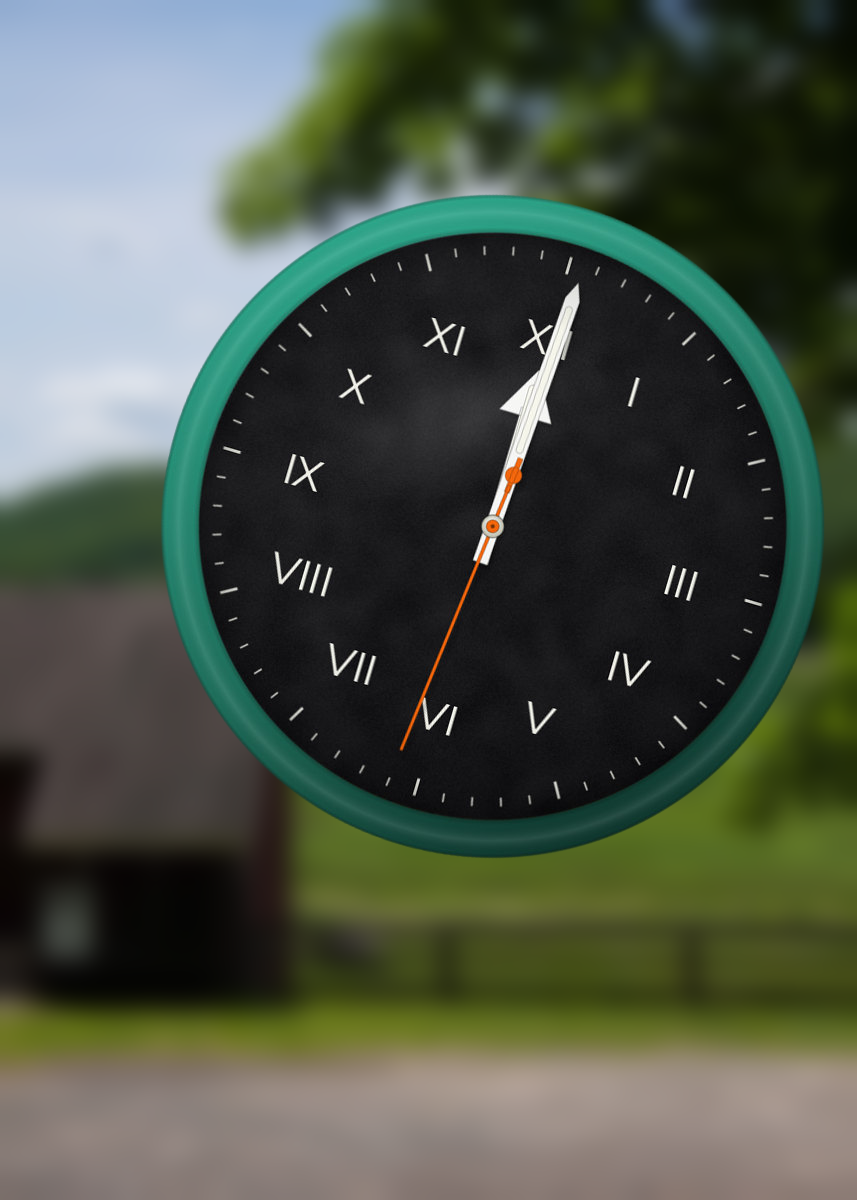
**12:00:31**
